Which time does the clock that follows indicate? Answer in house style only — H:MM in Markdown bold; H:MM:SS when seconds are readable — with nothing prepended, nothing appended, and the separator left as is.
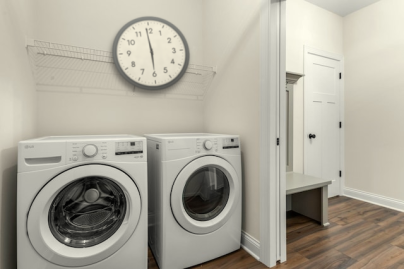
**5:59**
